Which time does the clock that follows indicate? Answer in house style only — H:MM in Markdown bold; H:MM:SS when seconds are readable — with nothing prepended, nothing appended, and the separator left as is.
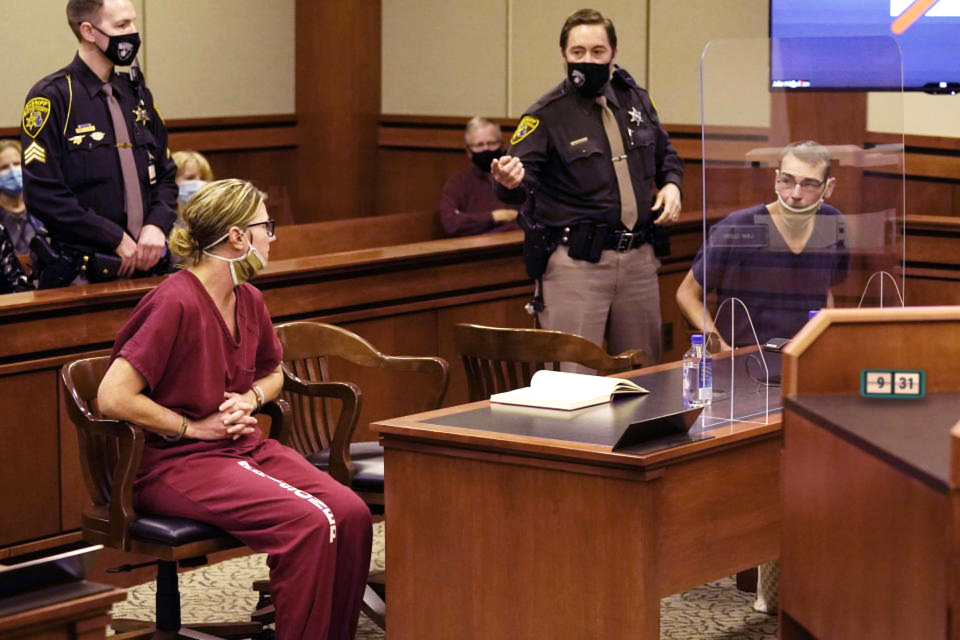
**9:31**
